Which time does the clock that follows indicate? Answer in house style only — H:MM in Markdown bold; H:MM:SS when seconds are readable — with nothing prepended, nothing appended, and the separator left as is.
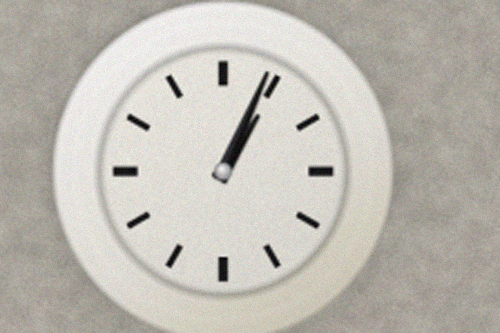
**1:04**
